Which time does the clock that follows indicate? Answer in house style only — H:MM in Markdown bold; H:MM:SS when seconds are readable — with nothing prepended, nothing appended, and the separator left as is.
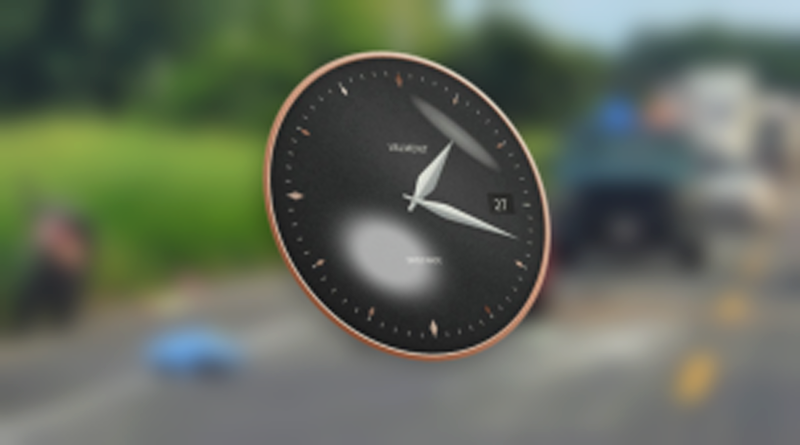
**1:18**
